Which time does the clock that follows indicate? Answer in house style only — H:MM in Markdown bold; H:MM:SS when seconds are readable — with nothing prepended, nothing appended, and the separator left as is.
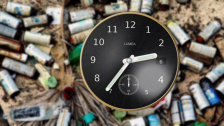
**2:36**
